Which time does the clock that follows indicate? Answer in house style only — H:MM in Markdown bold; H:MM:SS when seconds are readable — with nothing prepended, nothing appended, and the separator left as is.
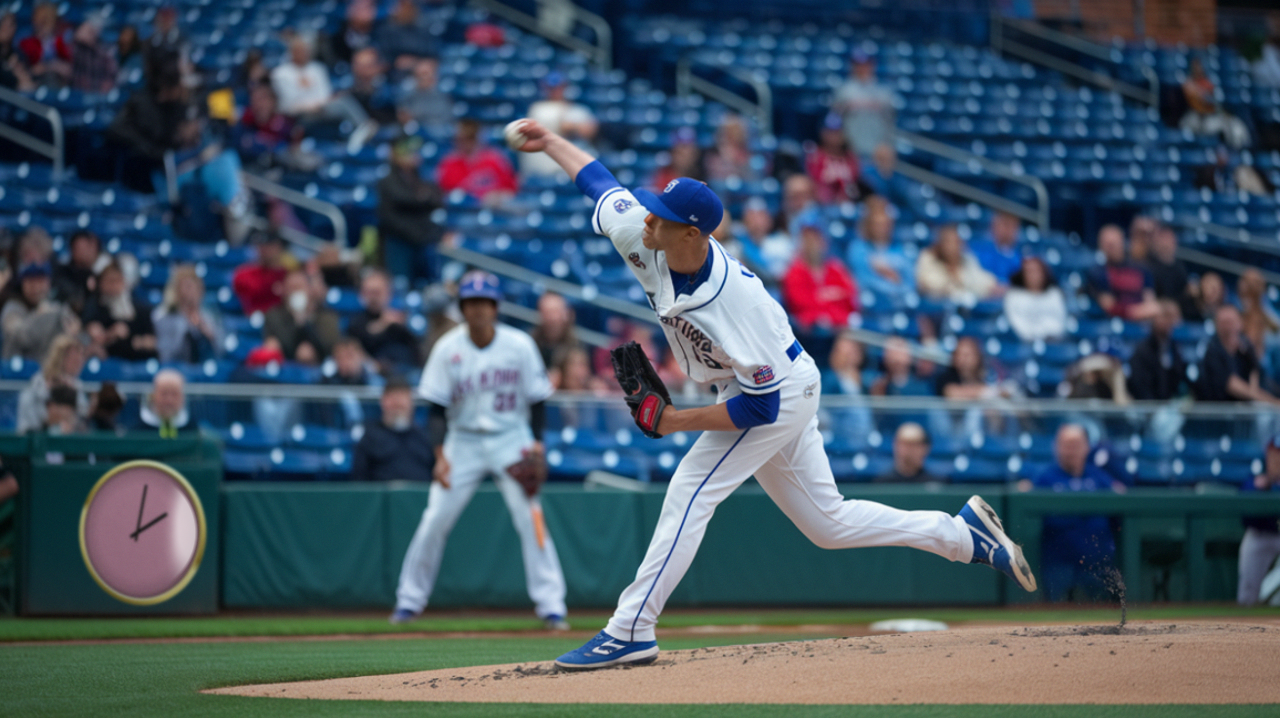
**2:02**
